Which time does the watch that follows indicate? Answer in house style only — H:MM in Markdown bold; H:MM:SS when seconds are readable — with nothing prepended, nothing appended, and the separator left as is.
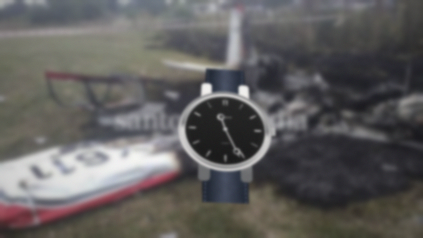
**11:26**
